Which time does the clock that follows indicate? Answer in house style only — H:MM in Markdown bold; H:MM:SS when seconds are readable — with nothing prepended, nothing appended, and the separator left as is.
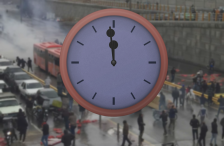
**11:59**
